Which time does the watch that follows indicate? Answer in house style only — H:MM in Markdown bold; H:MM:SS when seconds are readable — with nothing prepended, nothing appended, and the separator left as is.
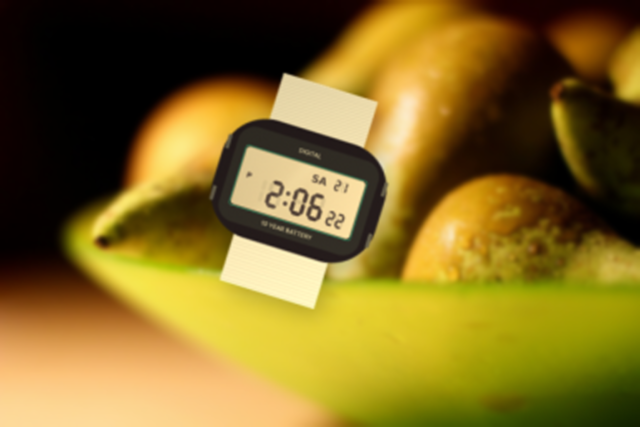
**2:06:22**
